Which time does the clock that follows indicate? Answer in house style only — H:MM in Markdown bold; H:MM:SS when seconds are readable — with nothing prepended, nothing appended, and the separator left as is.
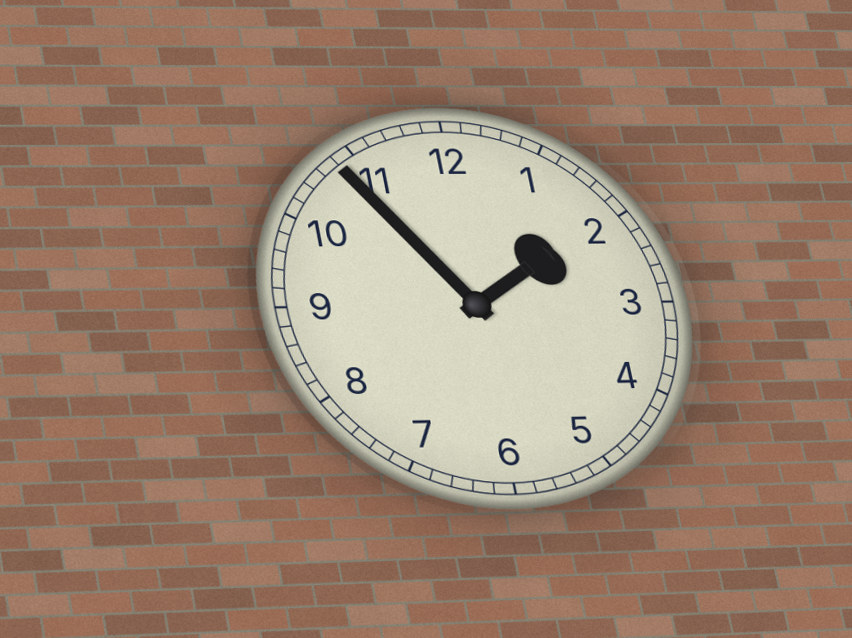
**1:54**
